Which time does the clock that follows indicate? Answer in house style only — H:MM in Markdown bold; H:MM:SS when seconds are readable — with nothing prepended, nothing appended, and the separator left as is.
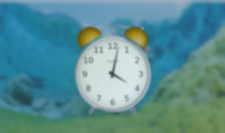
**4:02**
